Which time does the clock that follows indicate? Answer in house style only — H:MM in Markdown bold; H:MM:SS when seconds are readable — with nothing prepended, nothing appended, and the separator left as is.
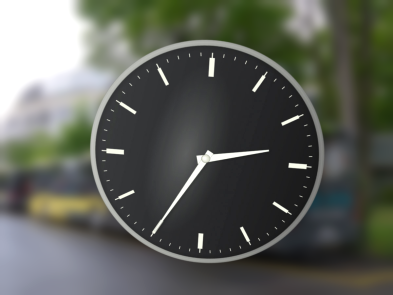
**2:35**
